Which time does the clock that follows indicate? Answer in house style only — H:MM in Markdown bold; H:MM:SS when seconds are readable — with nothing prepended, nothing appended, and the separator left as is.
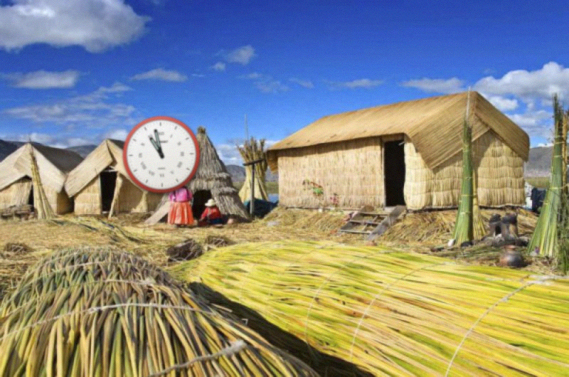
**10:58**
